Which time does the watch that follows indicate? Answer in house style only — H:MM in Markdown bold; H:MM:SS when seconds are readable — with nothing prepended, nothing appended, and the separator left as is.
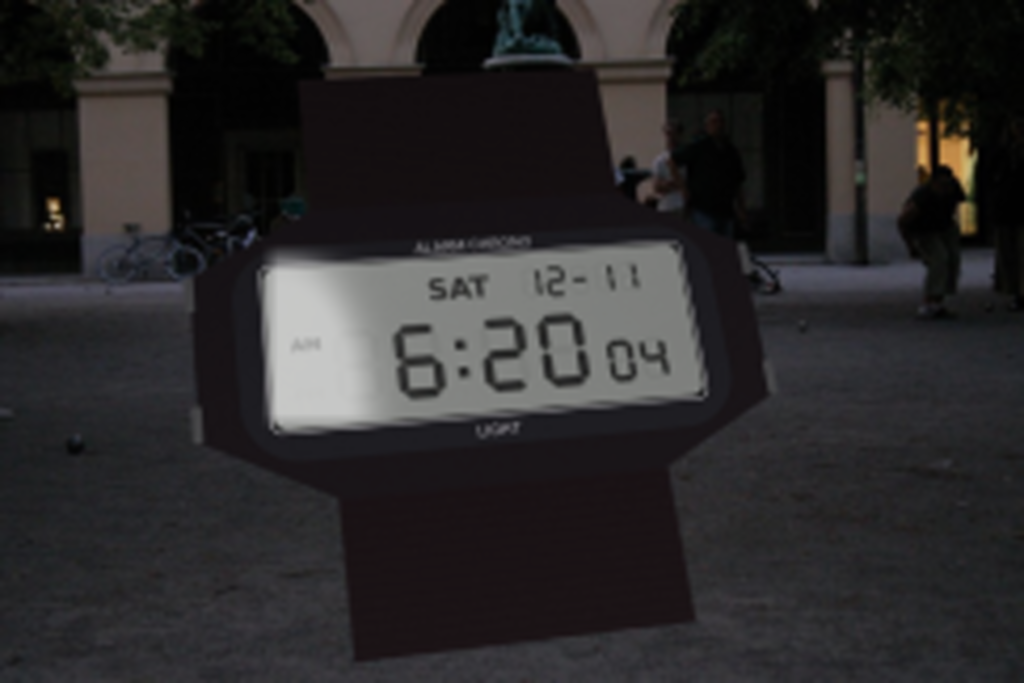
**6:20:04**
